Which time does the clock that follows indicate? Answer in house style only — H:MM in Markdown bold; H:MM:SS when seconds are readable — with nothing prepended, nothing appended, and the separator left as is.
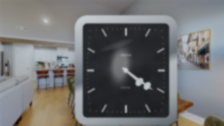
**4:21**
